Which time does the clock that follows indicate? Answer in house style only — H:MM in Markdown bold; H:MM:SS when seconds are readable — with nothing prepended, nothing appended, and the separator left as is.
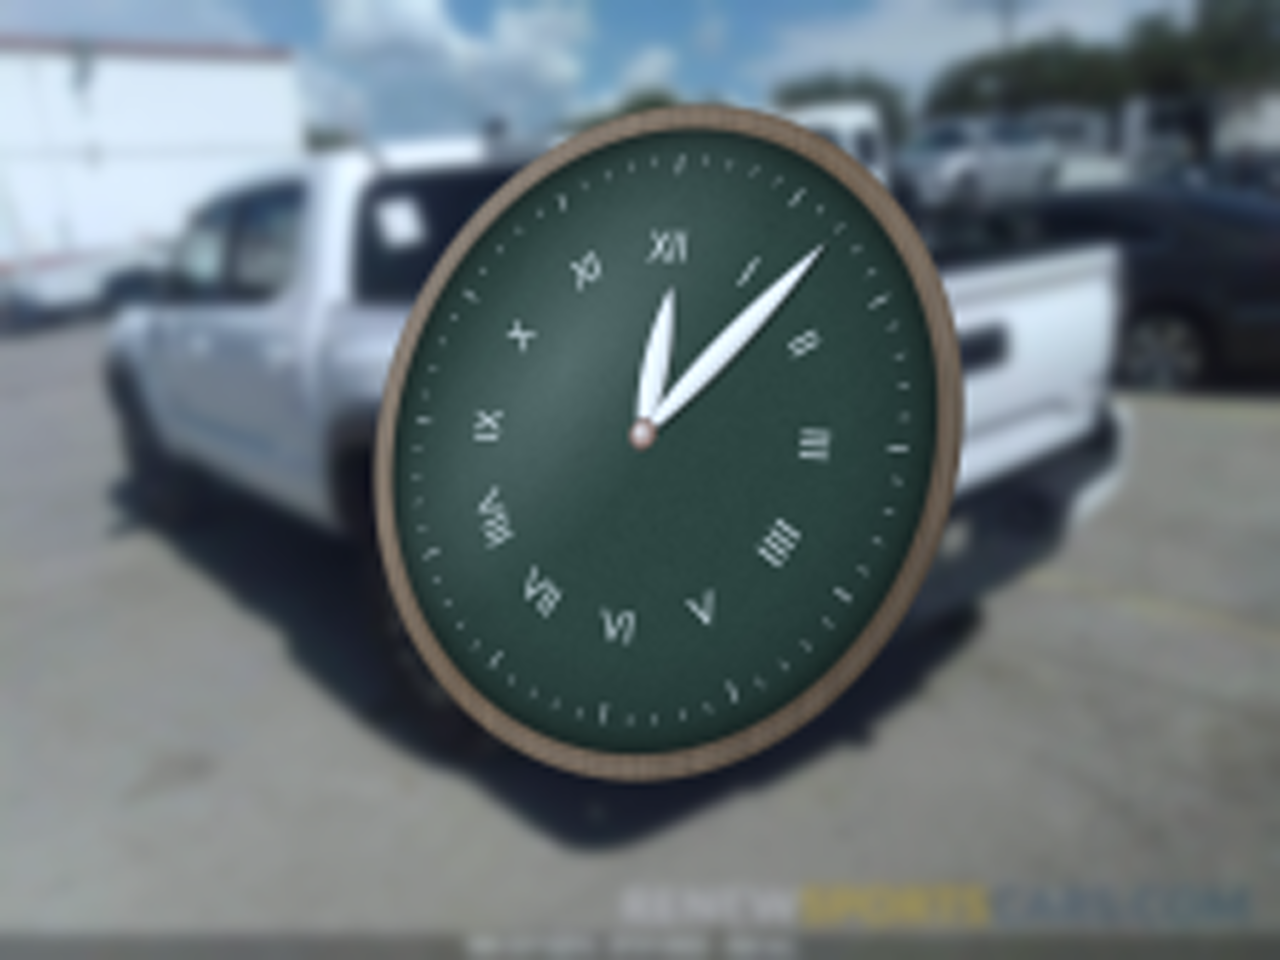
**12:07**
